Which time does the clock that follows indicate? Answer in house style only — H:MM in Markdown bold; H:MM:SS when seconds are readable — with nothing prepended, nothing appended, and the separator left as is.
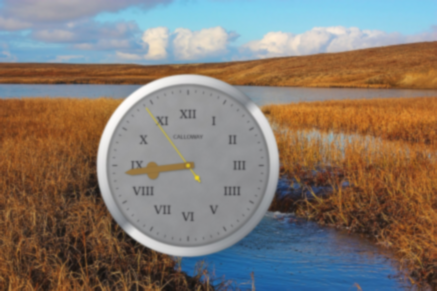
**8:43:54**
